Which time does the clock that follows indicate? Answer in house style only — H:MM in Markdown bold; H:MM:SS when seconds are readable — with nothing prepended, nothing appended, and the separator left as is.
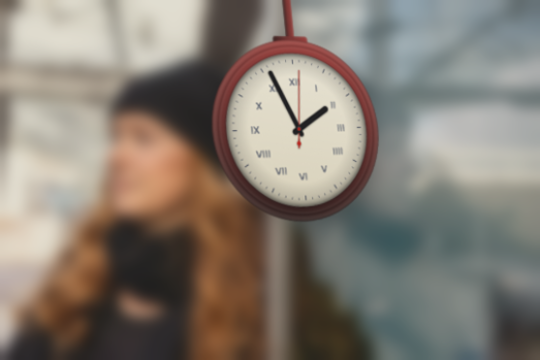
**1:56:01**
